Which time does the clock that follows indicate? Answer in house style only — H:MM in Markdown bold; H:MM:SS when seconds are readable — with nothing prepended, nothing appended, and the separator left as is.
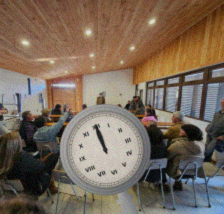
**12:00**
